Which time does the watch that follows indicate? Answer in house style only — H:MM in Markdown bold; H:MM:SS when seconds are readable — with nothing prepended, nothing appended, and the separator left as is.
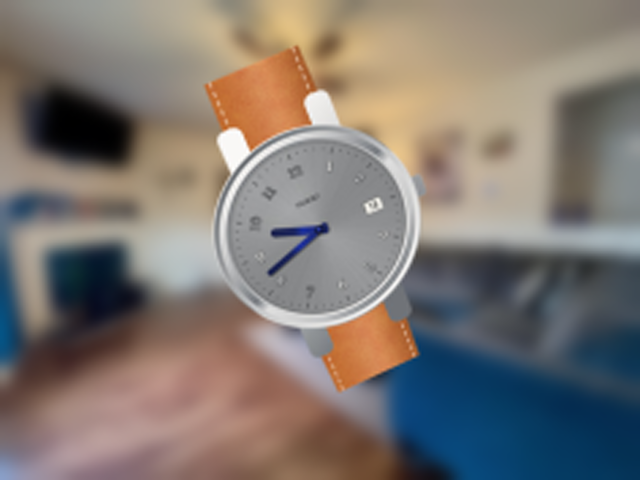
**9:42**
